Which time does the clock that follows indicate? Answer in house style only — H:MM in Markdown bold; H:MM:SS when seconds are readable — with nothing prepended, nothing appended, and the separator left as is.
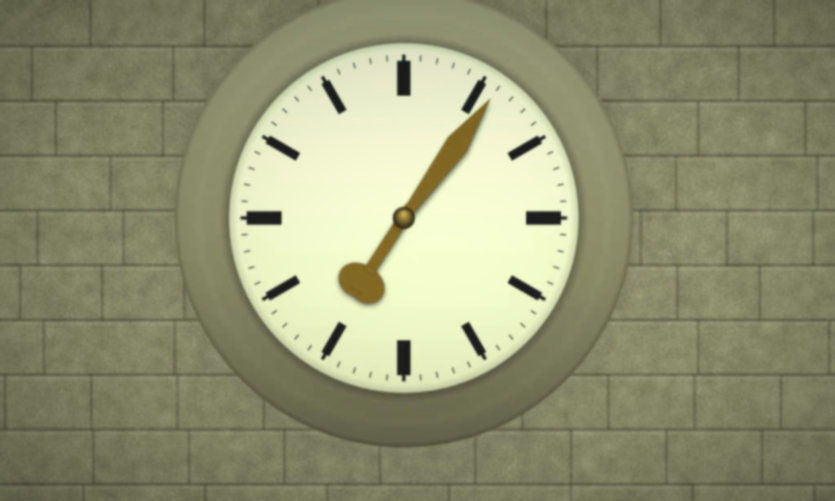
**7:06**
